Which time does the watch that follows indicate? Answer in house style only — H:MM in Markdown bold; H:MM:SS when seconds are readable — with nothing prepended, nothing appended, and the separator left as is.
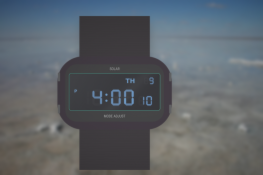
**4:00:10**
